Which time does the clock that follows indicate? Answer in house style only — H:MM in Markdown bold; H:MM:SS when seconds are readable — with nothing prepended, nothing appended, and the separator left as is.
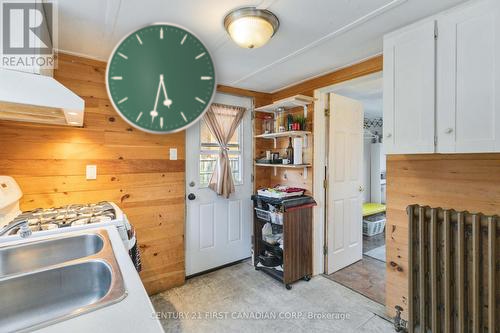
**5:32**
